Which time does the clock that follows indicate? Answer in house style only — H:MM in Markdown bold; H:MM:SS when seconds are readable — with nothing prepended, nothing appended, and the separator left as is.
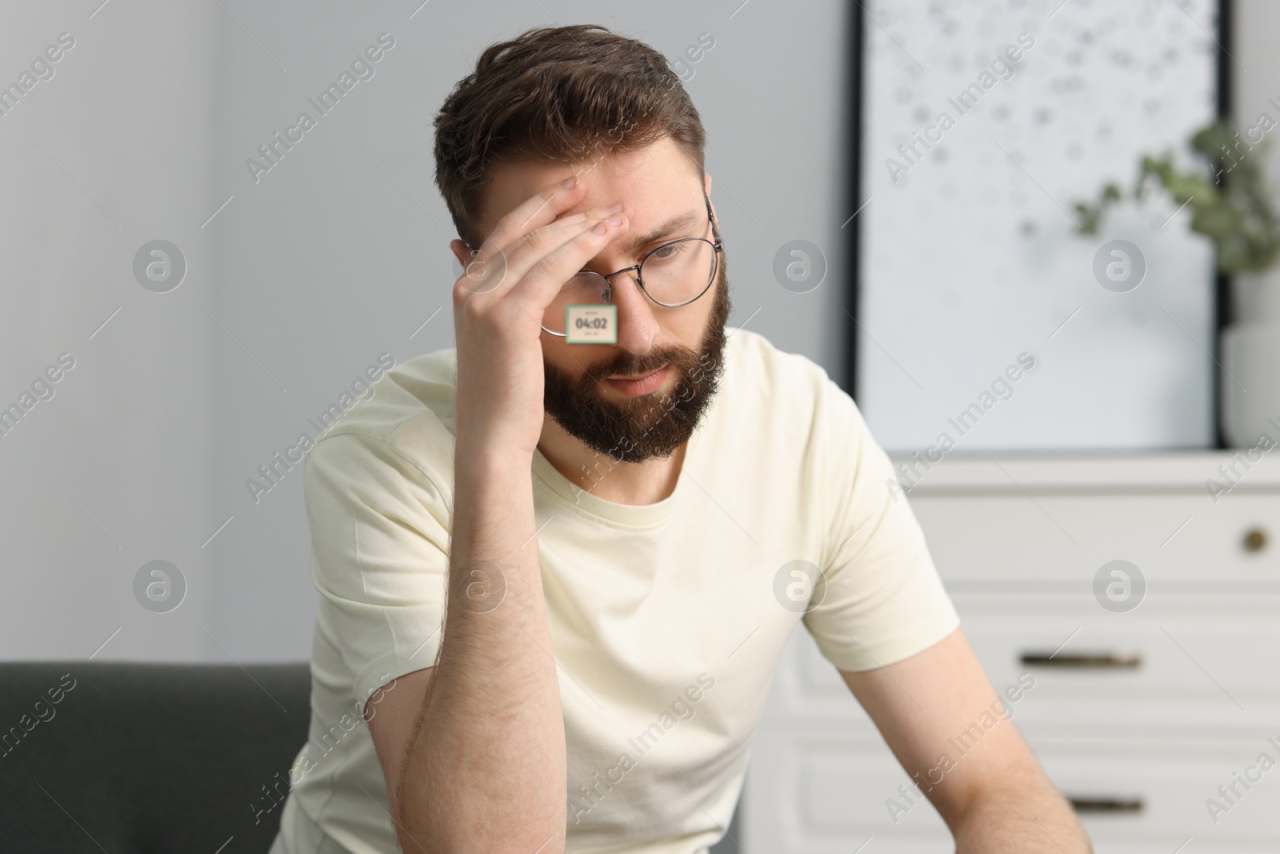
**4:02**
